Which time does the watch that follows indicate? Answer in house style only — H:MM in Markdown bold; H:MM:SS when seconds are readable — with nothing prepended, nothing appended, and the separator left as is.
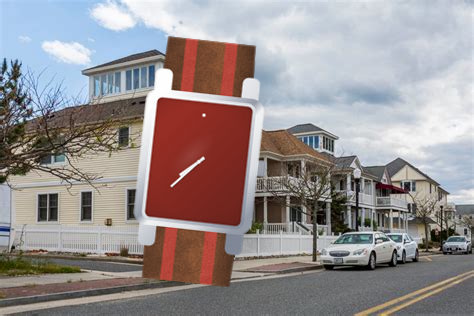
**7:37**
